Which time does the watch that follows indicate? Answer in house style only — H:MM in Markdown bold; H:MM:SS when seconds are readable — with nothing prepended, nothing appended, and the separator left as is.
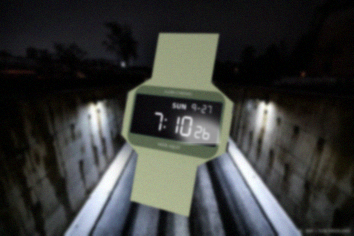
**7:10:26**
